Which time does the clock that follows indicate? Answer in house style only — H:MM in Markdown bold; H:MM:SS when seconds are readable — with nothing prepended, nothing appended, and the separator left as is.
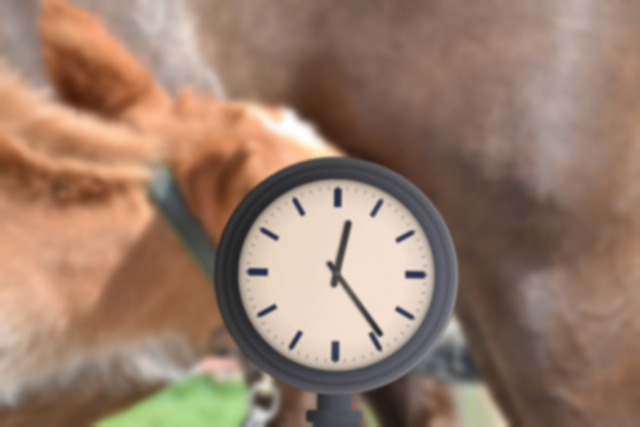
**12:24**
